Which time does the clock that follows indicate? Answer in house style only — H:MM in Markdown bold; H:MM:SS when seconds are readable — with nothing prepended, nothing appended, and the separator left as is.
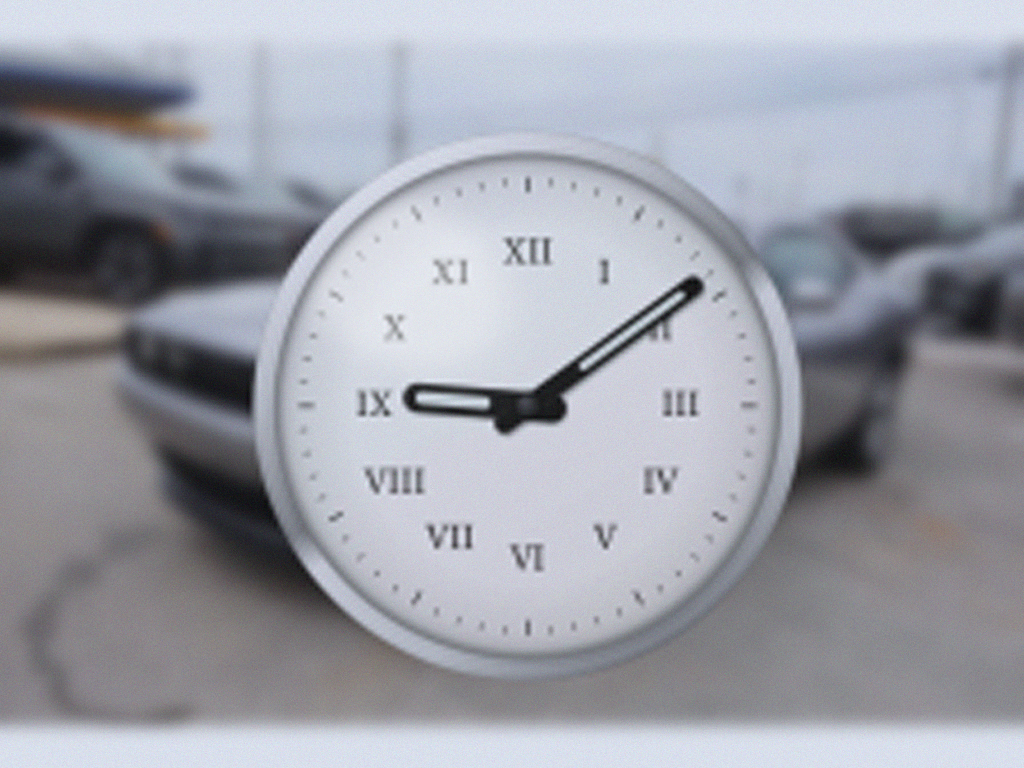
**9:09**
